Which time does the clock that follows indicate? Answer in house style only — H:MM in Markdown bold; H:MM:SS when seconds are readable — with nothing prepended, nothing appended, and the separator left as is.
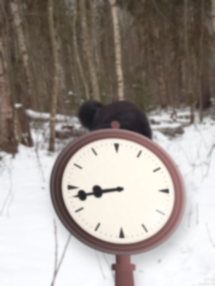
**8:43**
